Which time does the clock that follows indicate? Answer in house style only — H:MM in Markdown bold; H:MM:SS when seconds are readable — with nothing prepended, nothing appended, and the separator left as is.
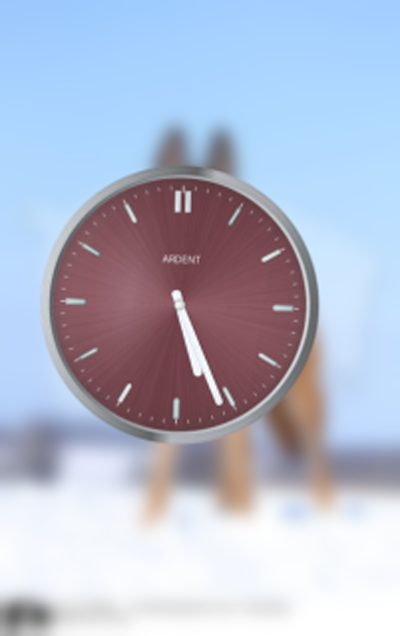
**5:26**
